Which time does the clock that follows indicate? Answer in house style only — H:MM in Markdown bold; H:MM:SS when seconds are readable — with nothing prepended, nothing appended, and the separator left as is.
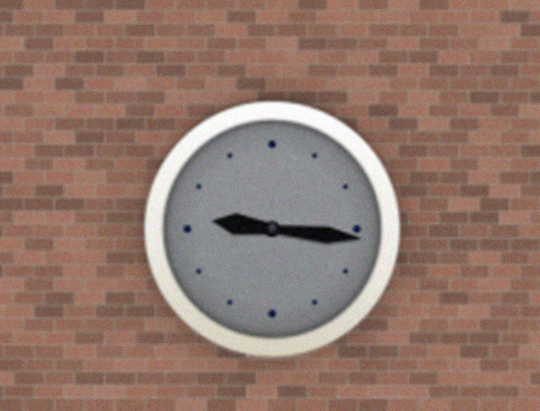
**9:16**
